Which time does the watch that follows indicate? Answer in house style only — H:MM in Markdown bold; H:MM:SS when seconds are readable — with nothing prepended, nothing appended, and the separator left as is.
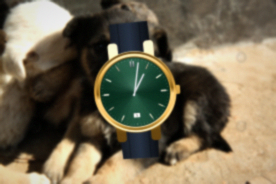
**1:02**
